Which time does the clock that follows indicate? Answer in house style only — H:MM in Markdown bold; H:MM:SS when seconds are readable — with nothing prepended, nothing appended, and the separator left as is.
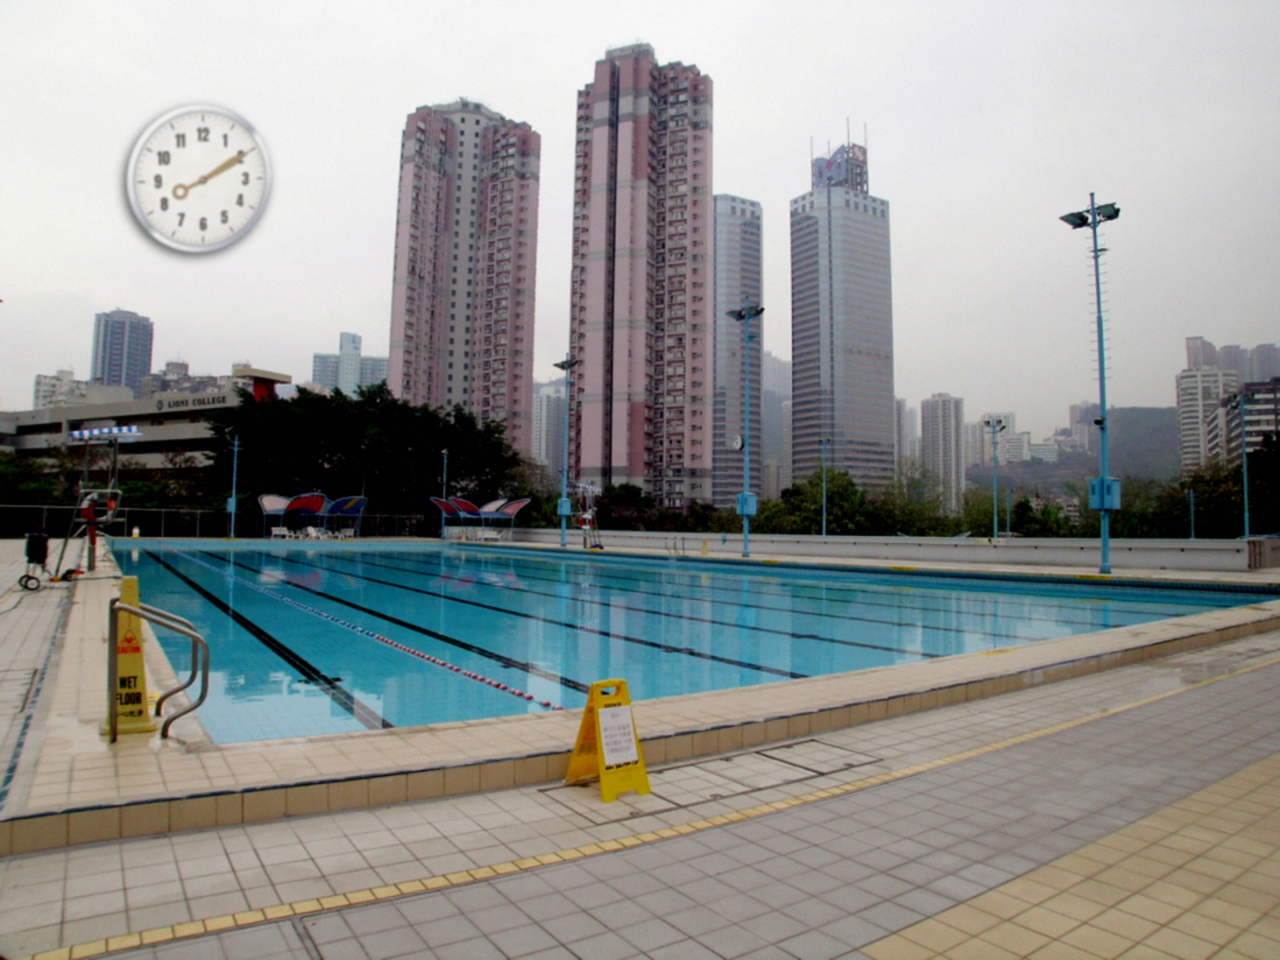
**8:10**
